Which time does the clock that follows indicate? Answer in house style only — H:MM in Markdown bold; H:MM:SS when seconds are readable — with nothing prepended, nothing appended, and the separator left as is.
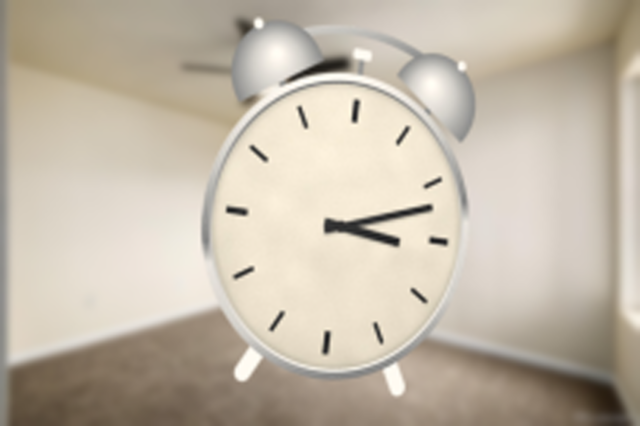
**3:12**
